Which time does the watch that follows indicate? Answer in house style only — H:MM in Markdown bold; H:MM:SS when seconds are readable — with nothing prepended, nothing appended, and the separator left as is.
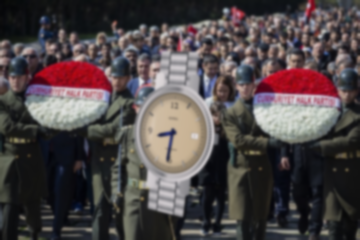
**8:31**
